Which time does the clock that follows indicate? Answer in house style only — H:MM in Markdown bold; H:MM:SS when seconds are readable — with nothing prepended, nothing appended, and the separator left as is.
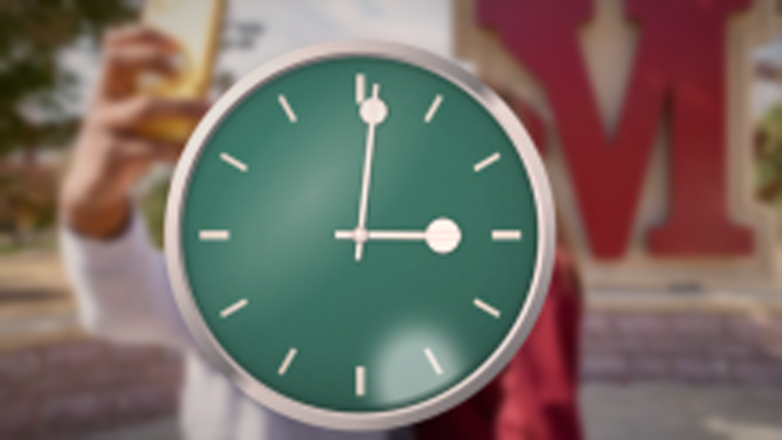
**3:01**
